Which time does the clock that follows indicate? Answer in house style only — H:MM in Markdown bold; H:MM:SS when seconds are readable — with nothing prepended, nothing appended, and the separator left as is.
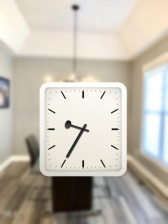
**9:35**
